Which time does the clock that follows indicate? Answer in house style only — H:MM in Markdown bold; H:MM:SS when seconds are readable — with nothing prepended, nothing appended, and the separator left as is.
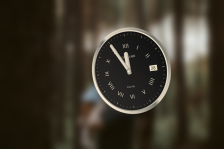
**11:55**
